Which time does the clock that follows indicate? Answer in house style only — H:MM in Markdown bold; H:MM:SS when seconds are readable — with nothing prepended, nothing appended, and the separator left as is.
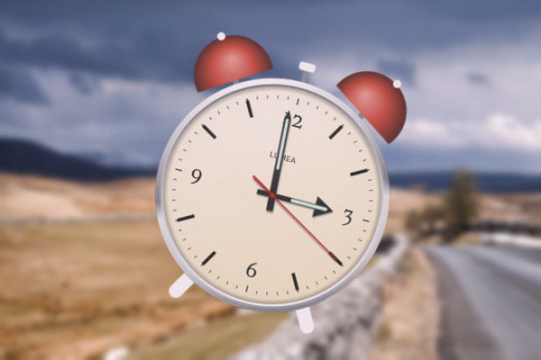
**2:59:20**
